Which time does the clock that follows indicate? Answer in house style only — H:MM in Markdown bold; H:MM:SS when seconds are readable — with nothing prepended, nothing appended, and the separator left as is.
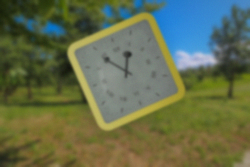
**12:54**
